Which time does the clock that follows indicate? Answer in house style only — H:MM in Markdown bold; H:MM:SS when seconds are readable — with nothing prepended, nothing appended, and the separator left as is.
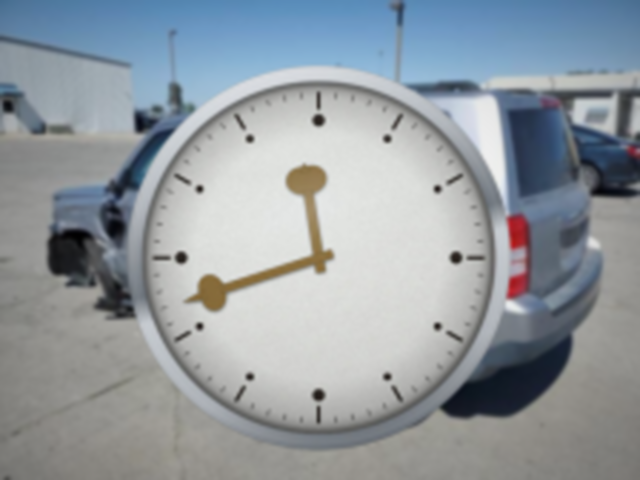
**11:42**
